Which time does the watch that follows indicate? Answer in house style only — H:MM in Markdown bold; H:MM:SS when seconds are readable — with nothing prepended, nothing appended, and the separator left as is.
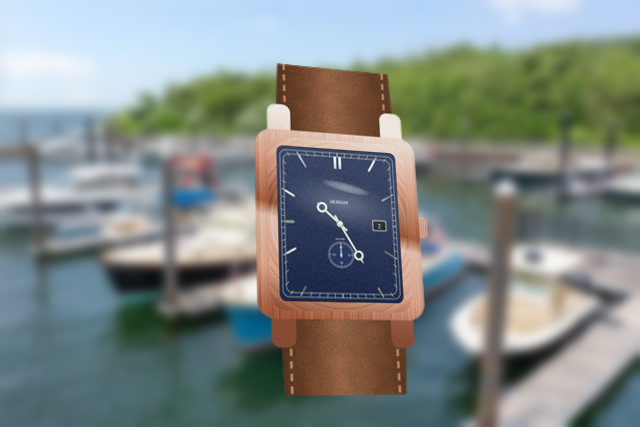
**10:25**
